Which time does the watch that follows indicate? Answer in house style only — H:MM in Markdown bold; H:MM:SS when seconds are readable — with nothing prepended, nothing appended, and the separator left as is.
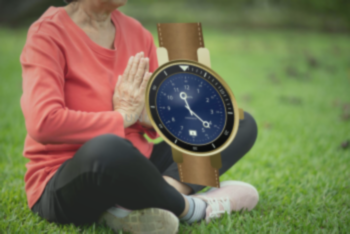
**11:22**
